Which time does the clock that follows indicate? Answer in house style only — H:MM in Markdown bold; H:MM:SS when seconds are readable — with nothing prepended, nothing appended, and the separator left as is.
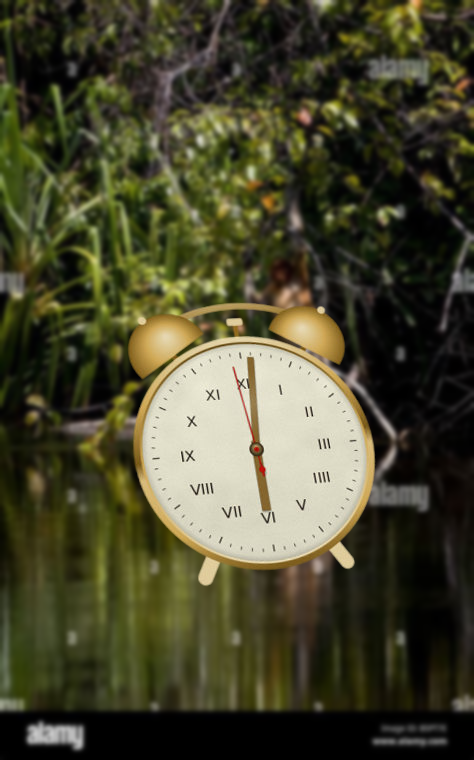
**6:00:59**
